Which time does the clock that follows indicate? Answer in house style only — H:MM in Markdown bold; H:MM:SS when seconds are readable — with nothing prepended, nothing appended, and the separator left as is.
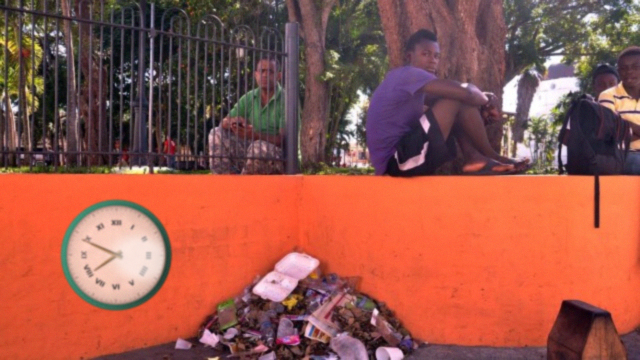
**7:49**
